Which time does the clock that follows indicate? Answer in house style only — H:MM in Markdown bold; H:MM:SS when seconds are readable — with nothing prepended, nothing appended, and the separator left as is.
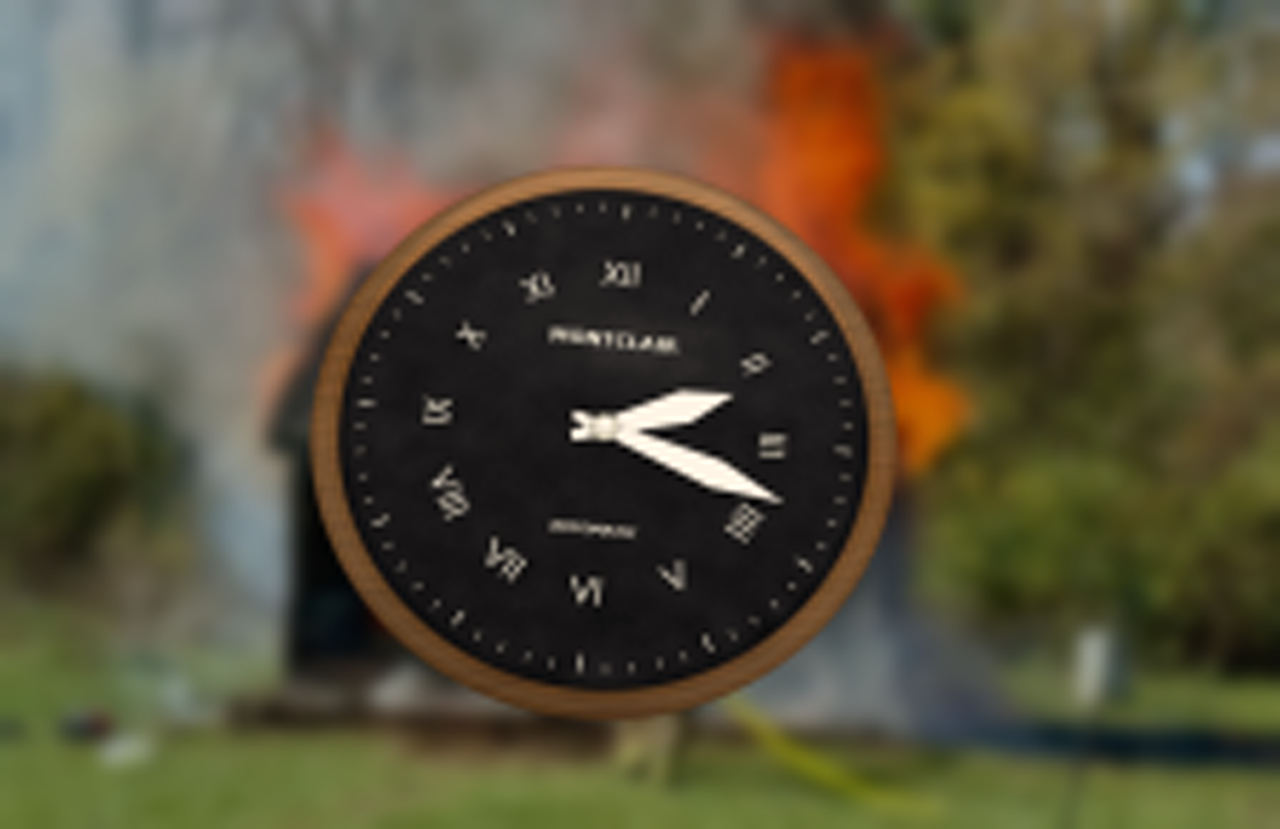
**2:18**
